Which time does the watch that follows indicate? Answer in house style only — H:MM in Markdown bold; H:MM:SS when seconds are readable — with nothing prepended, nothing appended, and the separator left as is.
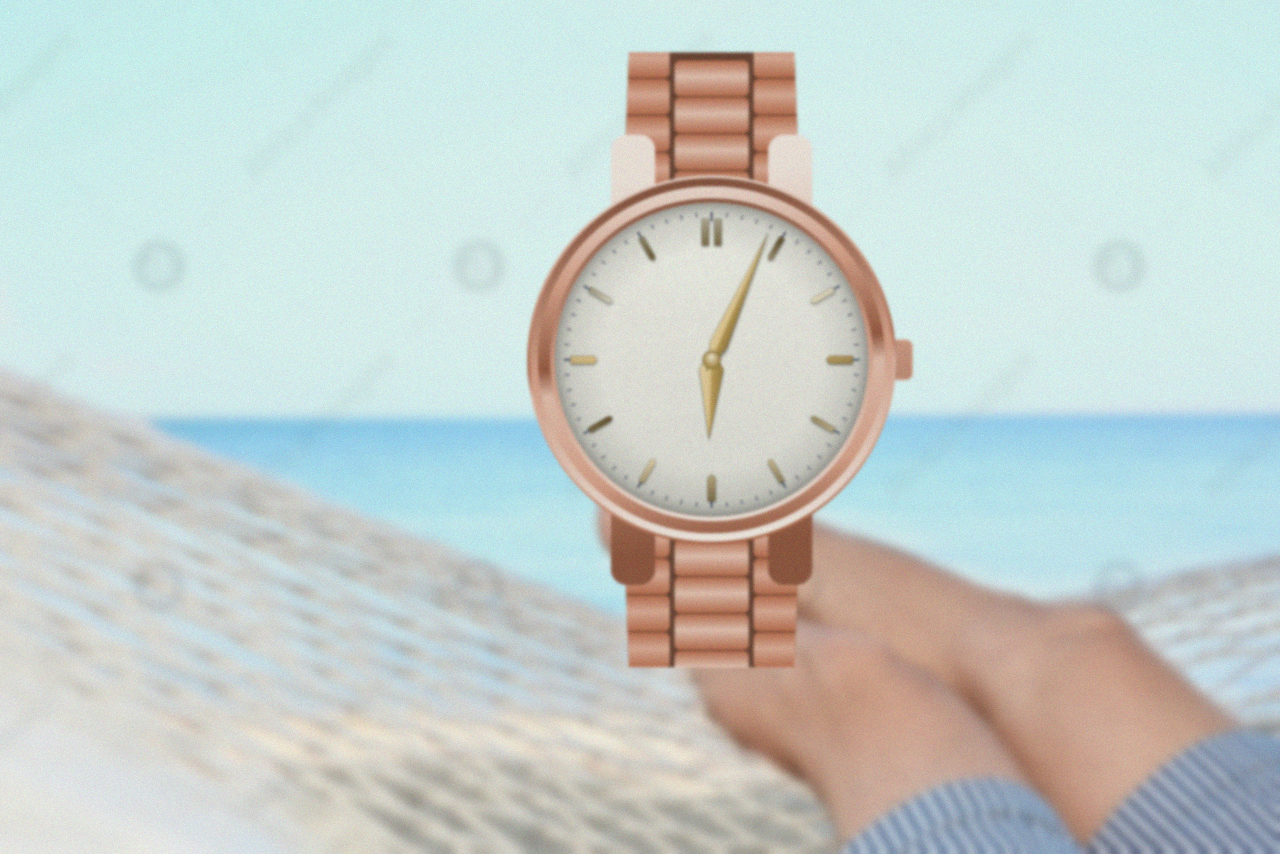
**6:04**
